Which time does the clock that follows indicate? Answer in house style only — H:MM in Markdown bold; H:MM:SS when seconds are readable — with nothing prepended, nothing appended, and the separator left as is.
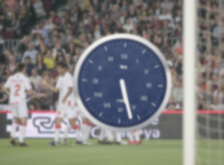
**5:27**
